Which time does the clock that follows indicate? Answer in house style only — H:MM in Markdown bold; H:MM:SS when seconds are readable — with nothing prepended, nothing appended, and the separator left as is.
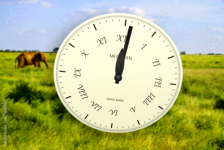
**12:01**
